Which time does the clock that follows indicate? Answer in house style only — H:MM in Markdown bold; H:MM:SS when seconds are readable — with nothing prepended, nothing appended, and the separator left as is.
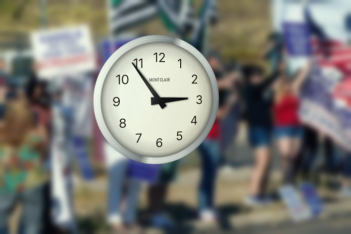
**2:54**
